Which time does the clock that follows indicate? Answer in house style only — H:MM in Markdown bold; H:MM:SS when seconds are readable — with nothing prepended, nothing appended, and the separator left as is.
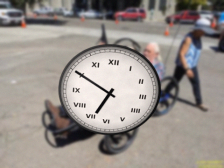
**6:50**
